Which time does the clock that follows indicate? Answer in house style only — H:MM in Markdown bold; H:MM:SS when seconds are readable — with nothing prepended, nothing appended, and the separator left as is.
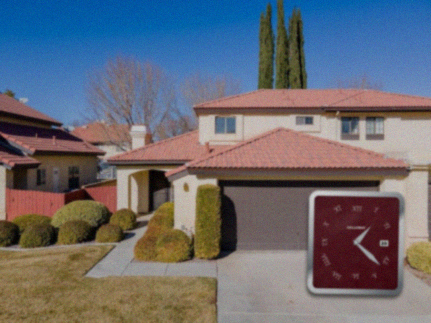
**1:22**
